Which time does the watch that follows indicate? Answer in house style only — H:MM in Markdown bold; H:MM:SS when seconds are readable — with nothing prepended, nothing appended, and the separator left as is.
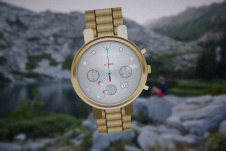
**7:33**
